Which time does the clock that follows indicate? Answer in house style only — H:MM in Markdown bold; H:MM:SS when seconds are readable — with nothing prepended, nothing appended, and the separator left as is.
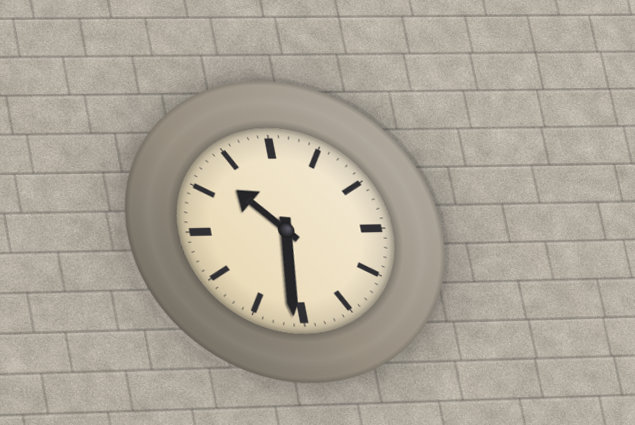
**10:31**
